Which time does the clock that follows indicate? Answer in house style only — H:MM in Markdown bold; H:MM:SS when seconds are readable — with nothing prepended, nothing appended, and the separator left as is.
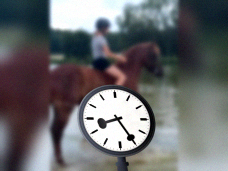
**8:25**
